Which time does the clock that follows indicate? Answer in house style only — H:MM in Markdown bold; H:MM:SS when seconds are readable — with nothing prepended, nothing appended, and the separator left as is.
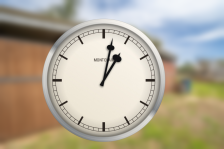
**1:02**
